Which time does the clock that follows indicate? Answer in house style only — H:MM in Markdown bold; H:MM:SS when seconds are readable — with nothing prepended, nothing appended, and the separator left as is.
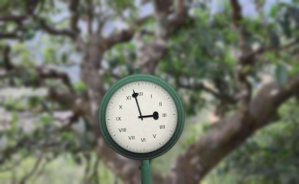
**2:58**
